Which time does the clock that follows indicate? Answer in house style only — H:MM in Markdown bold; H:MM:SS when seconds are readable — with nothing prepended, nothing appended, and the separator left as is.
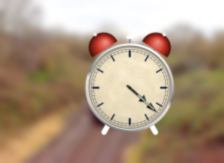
**4:22**
